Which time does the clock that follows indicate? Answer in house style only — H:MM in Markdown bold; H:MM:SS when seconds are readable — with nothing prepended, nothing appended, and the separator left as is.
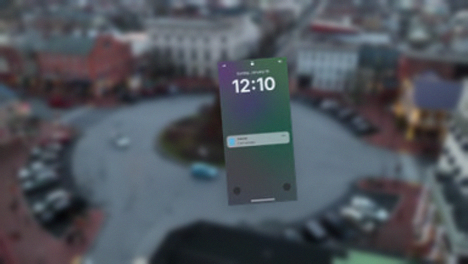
**12:10**
